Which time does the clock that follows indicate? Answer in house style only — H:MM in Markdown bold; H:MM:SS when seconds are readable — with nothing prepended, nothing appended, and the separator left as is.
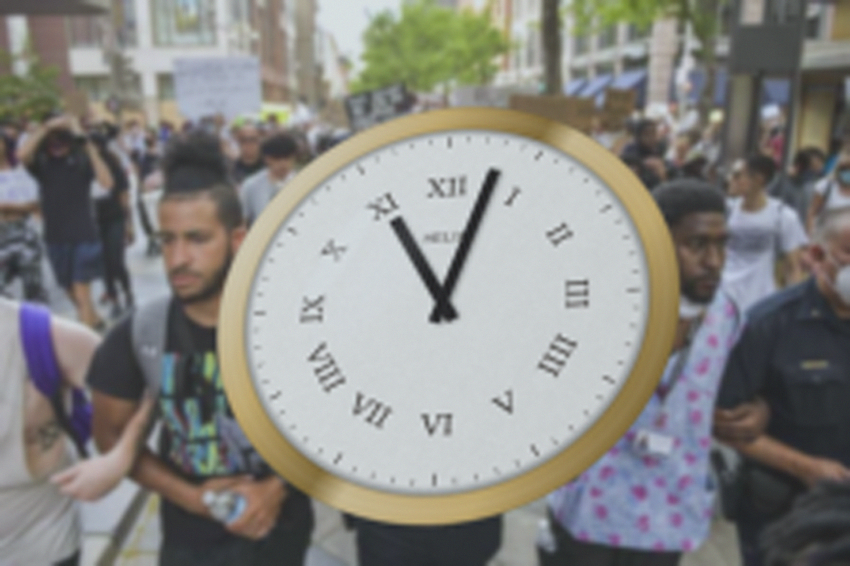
**11:03**
